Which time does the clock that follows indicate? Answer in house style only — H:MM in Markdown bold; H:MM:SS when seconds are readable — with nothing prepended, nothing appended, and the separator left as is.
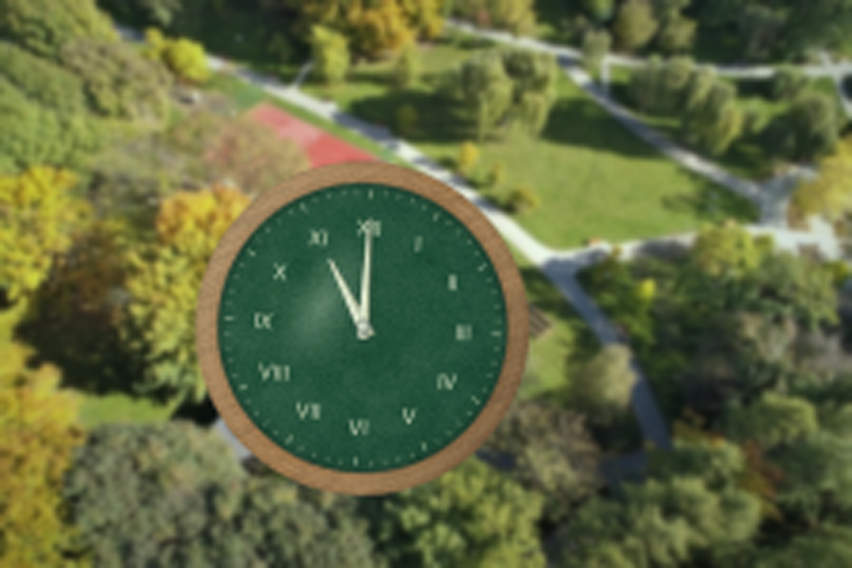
**11:00**
